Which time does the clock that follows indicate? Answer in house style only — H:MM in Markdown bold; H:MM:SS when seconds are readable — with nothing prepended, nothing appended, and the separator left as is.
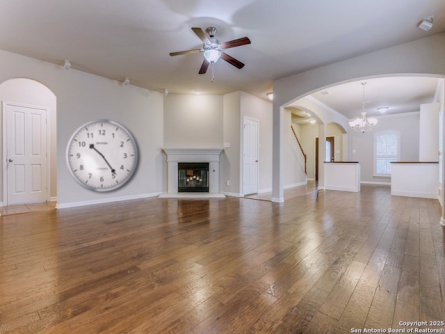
**10:24**
